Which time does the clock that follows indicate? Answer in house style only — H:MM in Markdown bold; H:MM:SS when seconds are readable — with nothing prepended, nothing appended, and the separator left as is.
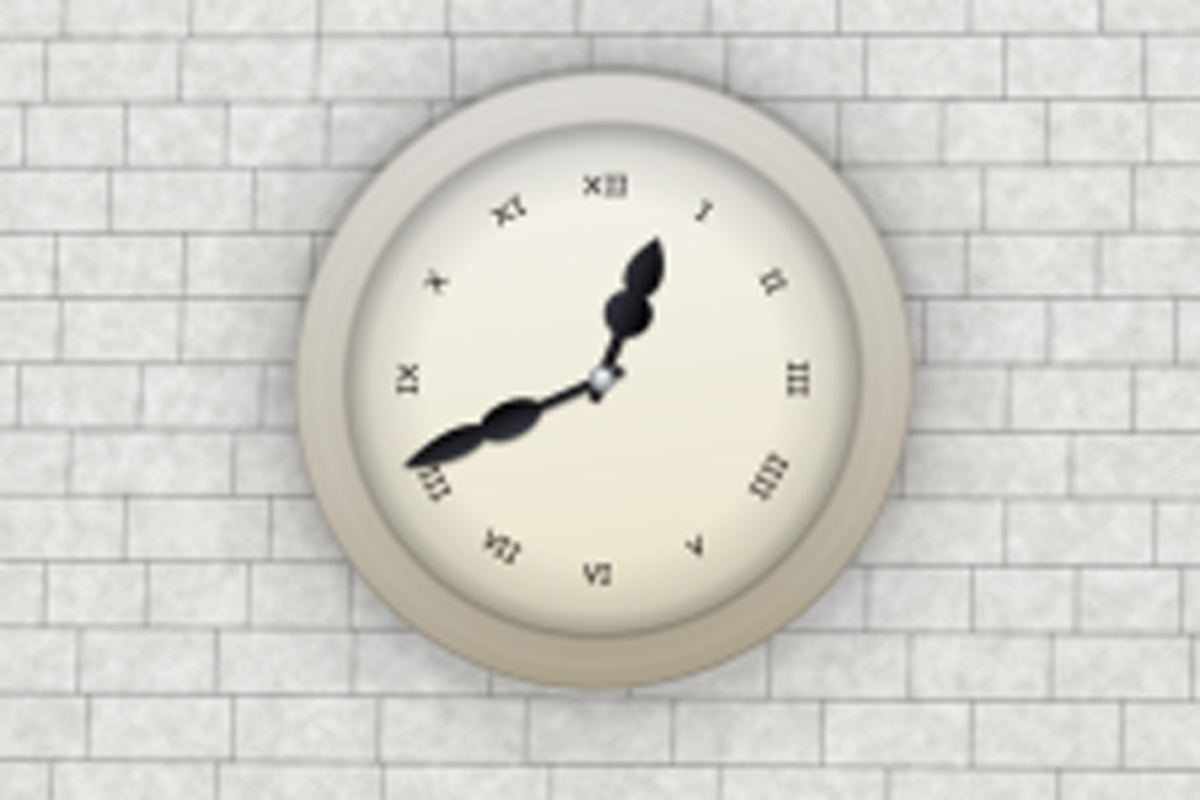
**12:41**
